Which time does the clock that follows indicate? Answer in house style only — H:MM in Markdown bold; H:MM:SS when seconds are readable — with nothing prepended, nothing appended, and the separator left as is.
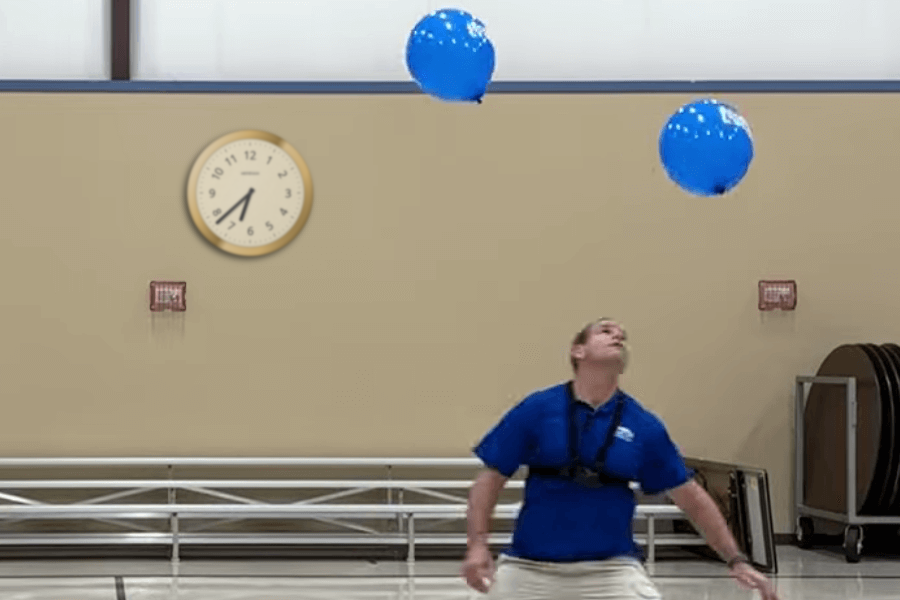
**6:38**
